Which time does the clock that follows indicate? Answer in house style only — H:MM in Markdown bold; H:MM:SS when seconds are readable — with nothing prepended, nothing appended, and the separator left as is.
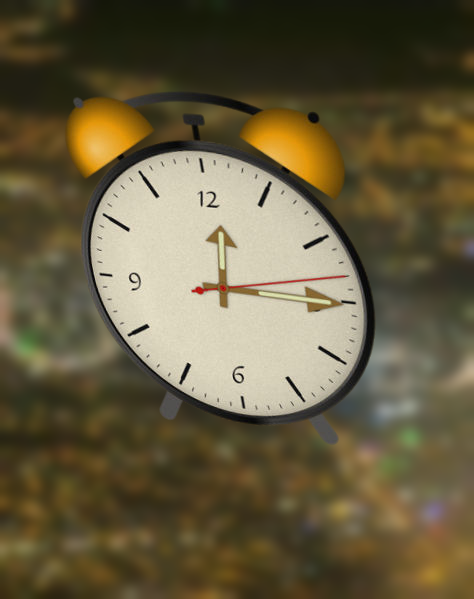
**12:15:13**
